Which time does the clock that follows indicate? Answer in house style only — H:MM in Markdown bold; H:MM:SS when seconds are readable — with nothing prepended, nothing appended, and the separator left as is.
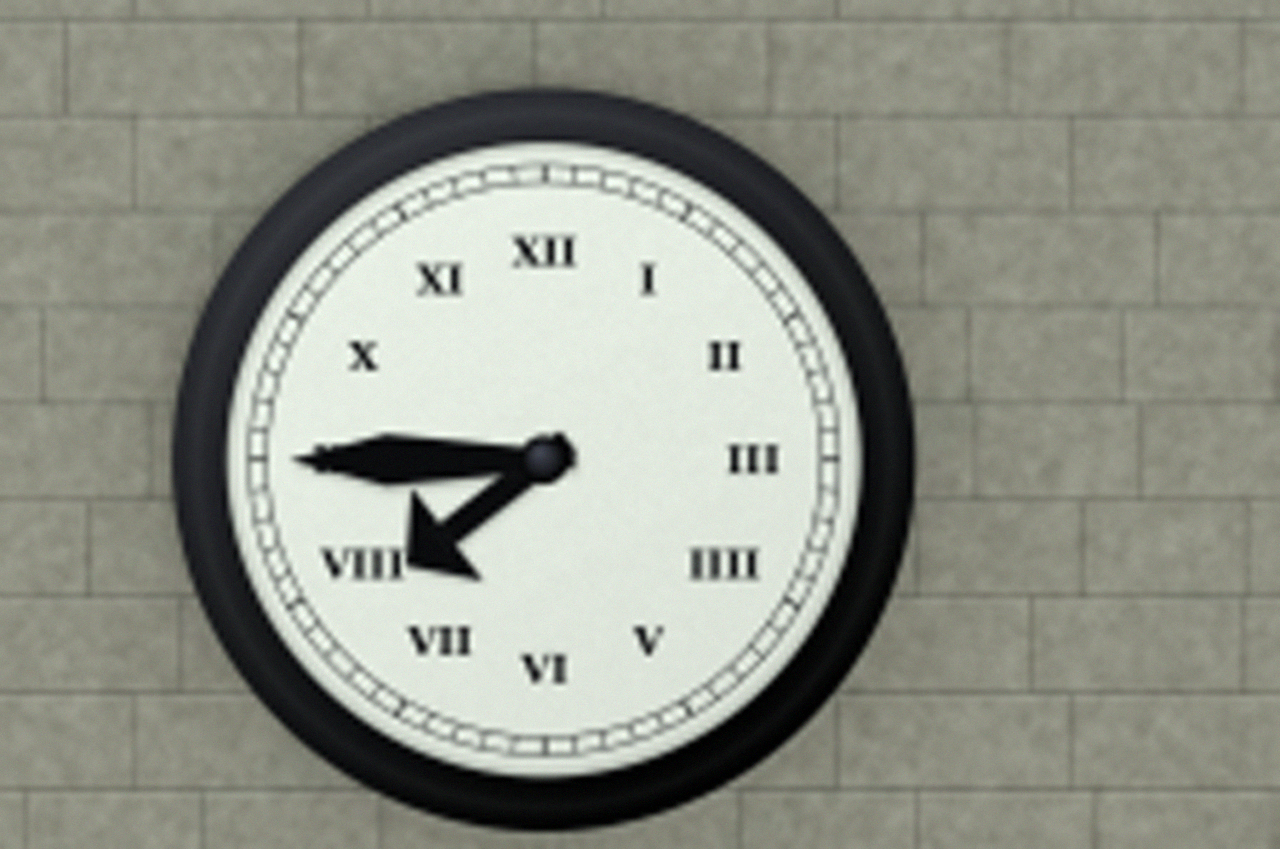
**7:45**
